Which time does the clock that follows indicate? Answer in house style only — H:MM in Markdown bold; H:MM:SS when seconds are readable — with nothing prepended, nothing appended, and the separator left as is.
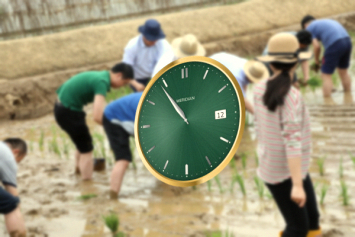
**10:54**
